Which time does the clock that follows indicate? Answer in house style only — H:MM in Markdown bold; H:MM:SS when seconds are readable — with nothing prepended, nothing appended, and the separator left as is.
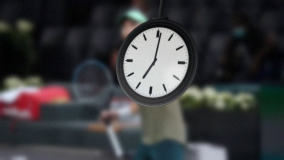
**7:01**
